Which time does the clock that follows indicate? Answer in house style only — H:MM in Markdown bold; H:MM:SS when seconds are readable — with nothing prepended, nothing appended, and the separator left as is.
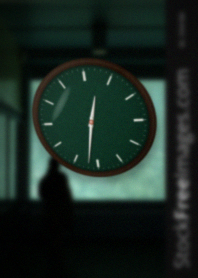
**12:32**
